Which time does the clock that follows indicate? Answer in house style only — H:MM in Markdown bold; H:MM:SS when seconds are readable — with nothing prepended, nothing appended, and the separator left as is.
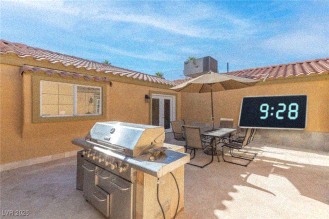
**9:28**
